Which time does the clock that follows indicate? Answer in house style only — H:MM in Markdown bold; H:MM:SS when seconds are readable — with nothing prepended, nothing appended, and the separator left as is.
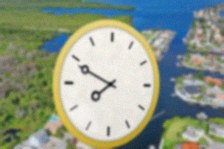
**7:49**
